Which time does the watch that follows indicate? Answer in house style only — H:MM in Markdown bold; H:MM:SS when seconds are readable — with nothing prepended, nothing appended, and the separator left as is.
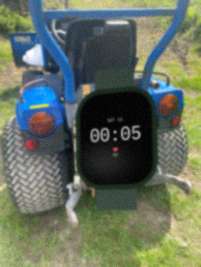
**0:05**
